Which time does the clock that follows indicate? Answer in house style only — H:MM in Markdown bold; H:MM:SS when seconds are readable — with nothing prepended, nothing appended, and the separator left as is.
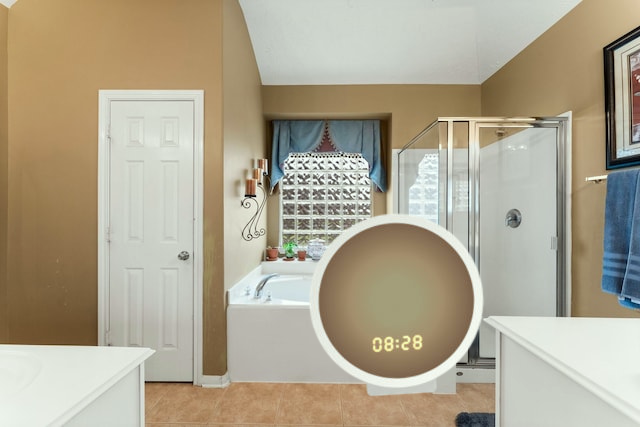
**8:28**
